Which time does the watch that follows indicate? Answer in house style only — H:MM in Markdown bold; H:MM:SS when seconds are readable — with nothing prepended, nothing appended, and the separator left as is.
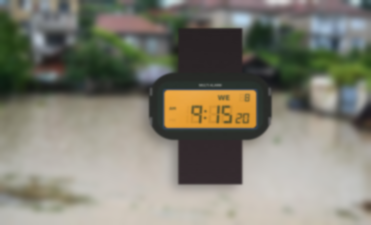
**9:15**
